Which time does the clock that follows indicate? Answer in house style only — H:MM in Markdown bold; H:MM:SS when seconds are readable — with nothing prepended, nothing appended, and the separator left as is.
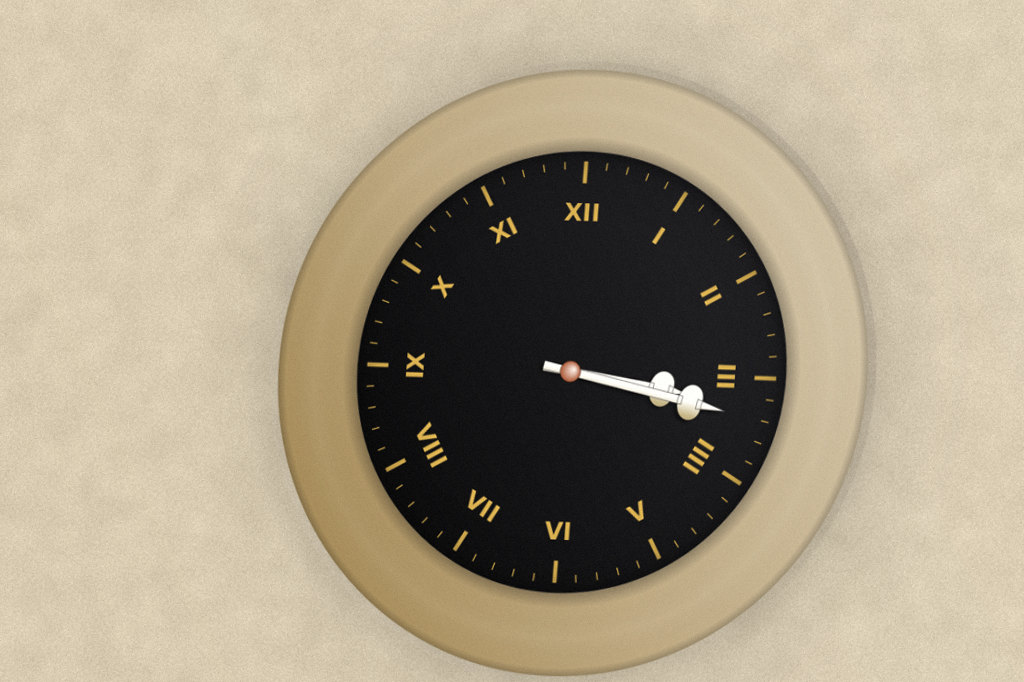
**3:17**
